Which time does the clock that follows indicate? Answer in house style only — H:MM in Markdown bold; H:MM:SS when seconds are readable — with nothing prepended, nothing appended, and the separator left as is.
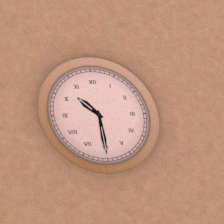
**10:30**
